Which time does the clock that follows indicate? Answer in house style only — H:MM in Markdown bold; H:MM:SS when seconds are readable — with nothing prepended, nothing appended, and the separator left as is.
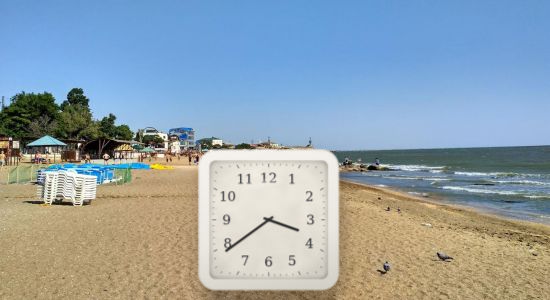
**3:39**
